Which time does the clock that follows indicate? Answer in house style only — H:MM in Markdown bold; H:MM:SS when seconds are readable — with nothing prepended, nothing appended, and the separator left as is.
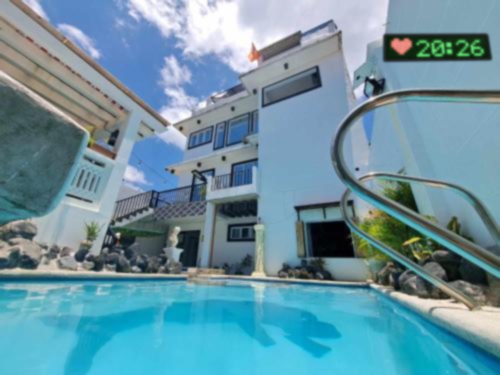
**20:26**
